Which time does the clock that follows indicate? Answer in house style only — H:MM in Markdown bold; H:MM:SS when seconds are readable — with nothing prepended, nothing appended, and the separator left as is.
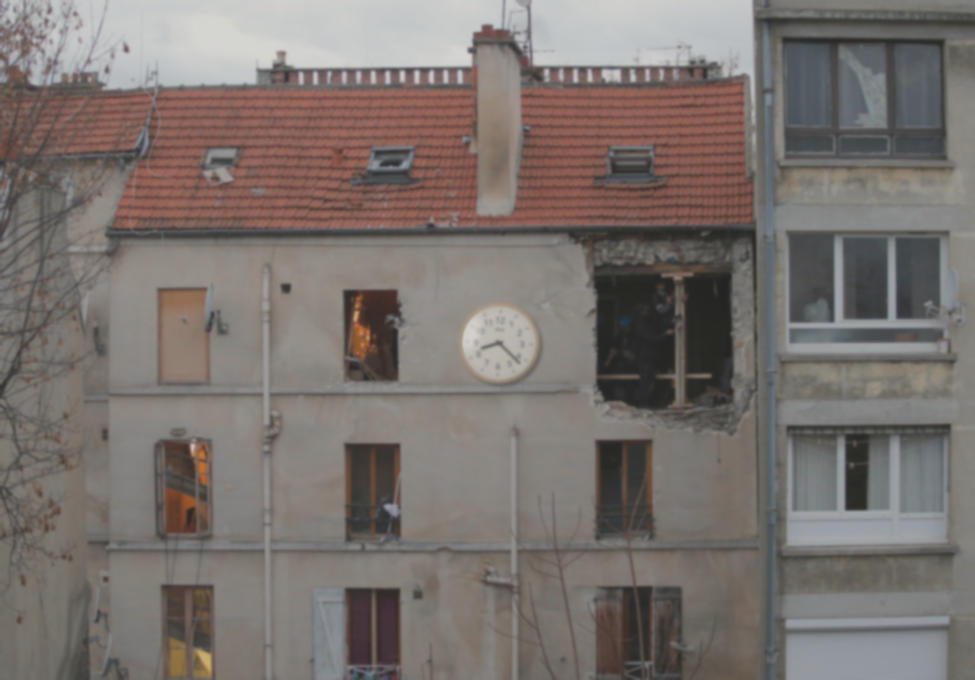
**8:22**
